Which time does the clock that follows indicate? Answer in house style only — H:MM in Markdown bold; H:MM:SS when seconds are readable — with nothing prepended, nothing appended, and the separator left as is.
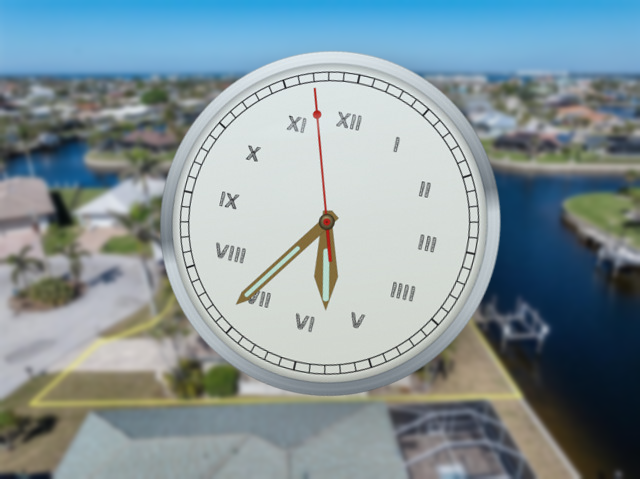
**5:35:57**
